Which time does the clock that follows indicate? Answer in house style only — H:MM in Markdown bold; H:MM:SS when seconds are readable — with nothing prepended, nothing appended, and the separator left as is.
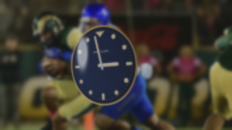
**2:58**
